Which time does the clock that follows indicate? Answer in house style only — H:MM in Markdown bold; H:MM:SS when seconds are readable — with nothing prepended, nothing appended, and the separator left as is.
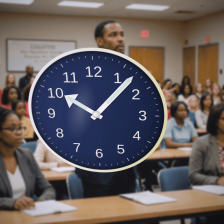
**10:07**
